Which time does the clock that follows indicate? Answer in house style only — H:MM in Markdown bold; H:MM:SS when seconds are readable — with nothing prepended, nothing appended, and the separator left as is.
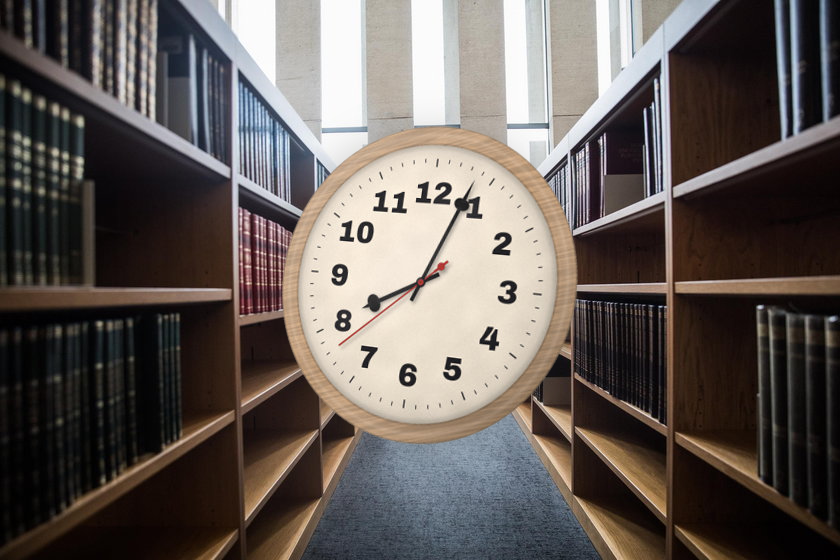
**8:03:38**
